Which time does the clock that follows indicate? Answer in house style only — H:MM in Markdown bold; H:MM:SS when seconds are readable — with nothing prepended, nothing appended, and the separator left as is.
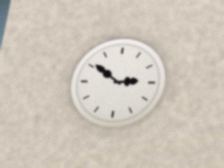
**2:51**
